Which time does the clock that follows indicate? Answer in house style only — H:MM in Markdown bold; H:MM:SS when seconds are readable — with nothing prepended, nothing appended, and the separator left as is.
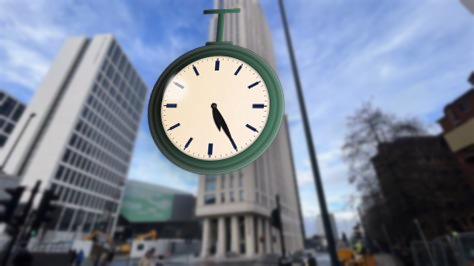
**5:25**
